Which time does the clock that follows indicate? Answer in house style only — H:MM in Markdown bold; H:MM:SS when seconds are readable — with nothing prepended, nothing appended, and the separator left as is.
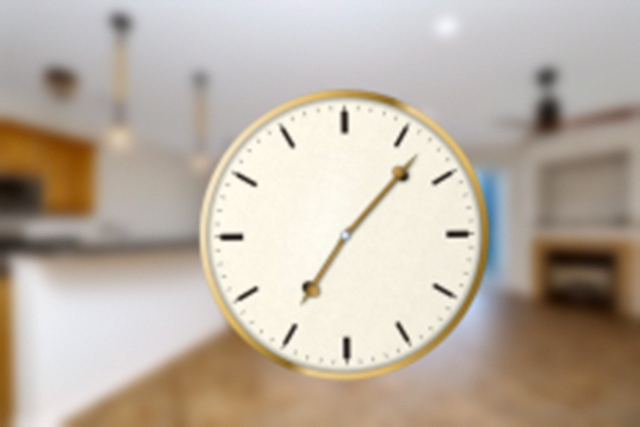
**7:07**
